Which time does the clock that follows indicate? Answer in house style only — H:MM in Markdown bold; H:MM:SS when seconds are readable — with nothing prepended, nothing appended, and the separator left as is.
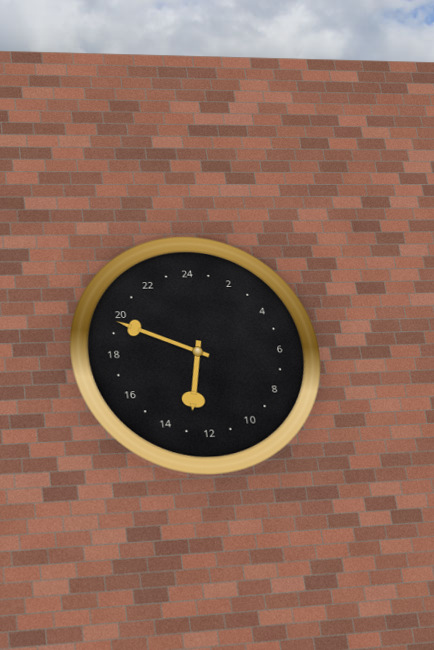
**12:49**
